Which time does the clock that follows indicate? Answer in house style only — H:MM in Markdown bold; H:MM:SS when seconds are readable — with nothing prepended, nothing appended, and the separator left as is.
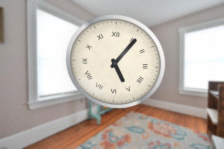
**5:06**
